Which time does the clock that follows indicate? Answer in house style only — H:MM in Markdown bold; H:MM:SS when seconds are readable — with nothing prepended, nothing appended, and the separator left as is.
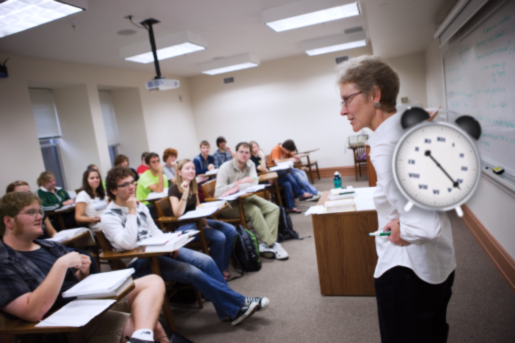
**10:22**
